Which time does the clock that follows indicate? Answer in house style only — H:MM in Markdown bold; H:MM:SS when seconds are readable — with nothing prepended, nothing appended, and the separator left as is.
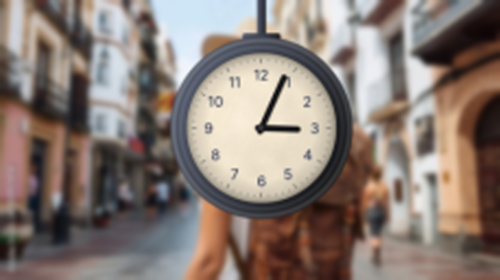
**3:04**
